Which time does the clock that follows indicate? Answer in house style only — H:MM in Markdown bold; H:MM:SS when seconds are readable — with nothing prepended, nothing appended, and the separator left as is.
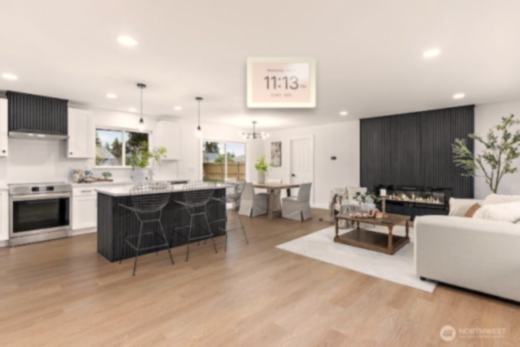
**11:13**
